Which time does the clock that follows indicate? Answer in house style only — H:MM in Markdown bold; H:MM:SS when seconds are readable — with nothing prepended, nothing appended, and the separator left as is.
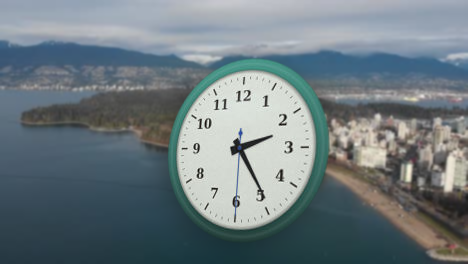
**2:24:30**
